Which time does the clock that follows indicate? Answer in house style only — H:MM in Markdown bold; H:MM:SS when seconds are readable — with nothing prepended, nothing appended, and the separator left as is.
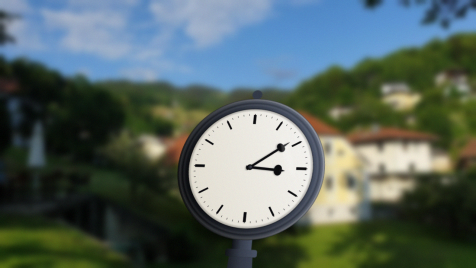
**3:09**
